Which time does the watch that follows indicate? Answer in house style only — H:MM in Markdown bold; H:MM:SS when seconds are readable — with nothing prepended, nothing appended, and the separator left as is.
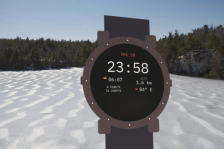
**23:58**
